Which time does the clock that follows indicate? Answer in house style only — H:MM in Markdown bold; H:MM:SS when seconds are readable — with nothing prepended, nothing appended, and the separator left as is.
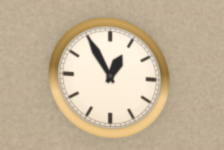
**12:55**
